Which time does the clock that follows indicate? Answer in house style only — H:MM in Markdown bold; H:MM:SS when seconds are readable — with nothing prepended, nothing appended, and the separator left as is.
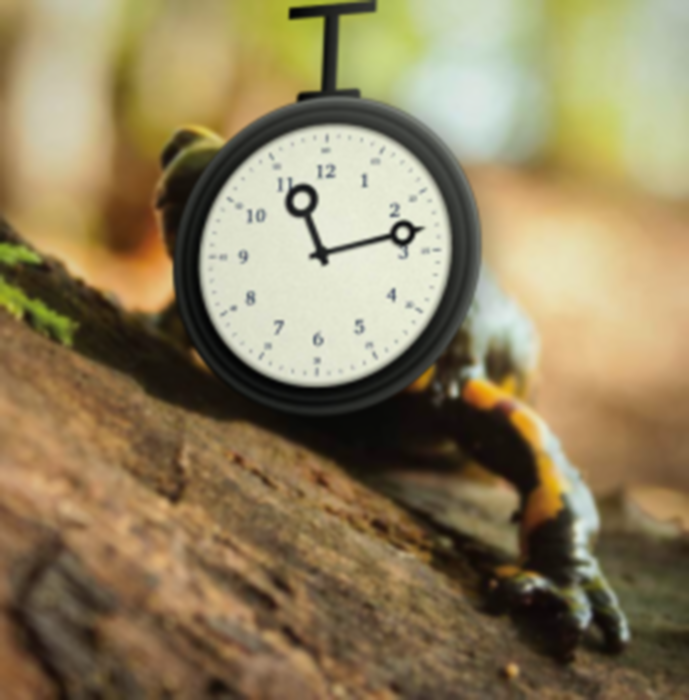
**11:13**
